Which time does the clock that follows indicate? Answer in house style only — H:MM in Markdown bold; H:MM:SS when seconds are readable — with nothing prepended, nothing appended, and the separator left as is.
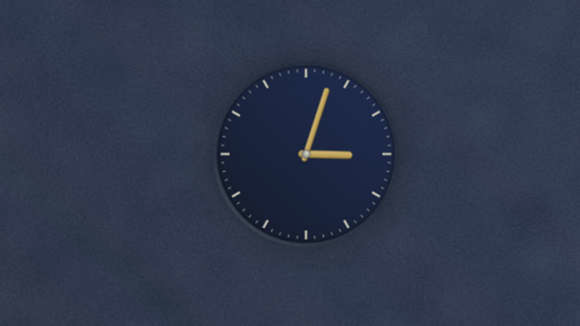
**3:03**
